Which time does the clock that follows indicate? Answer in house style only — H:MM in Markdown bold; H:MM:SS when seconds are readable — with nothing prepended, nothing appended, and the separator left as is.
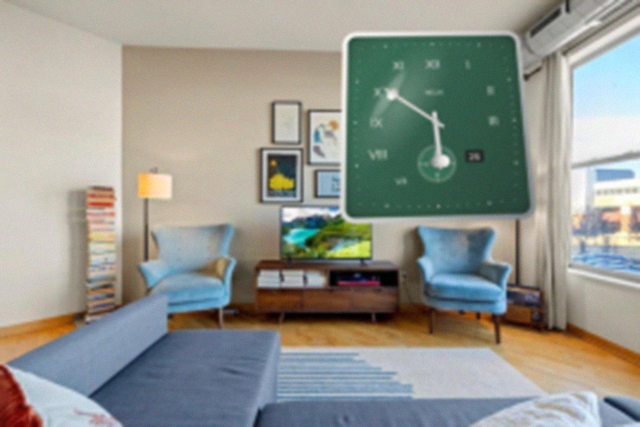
**5:51**
